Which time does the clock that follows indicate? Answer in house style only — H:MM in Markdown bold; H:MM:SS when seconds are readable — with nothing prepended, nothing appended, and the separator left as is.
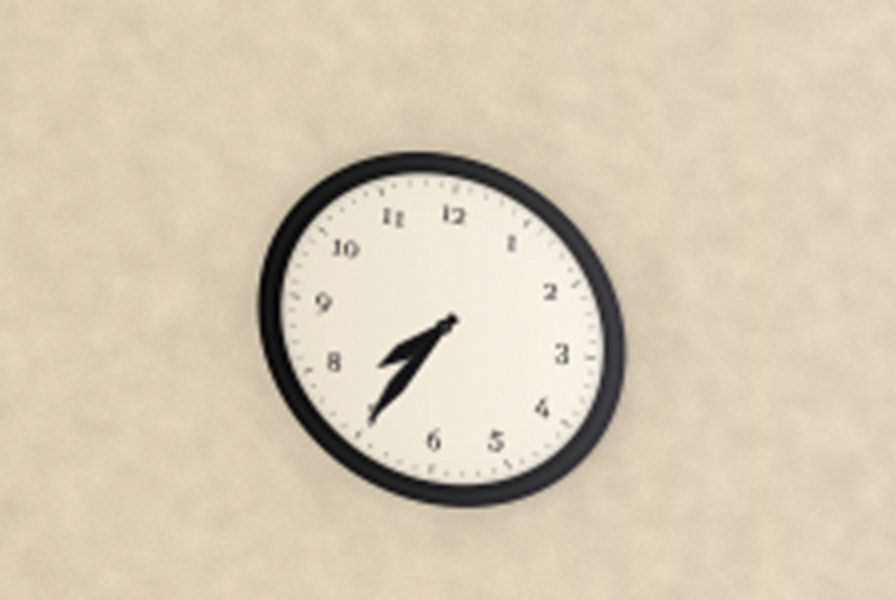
**7:35**
